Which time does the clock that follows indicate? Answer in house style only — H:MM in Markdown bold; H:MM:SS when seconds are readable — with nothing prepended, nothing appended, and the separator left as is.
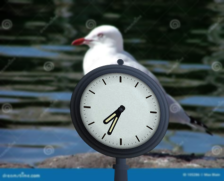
**7:34**
